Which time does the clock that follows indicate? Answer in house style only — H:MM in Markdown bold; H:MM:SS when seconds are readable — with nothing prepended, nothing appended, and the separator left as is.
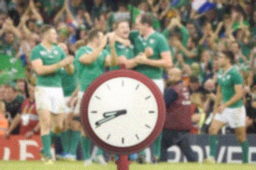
**8:41**
